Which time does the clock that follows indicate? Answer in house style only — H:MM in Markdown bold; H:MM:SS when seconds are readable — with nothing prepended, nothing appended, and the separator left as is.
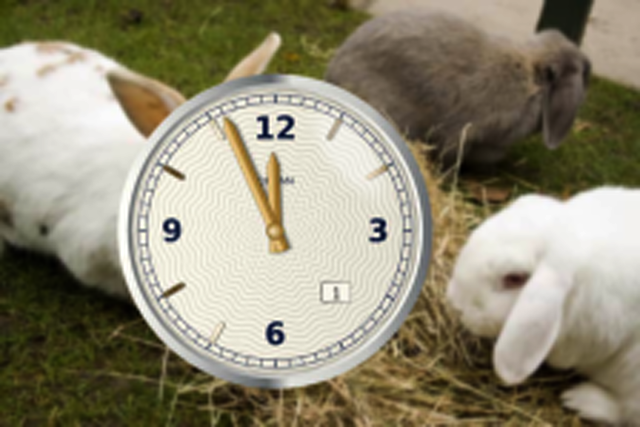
**11:56**
